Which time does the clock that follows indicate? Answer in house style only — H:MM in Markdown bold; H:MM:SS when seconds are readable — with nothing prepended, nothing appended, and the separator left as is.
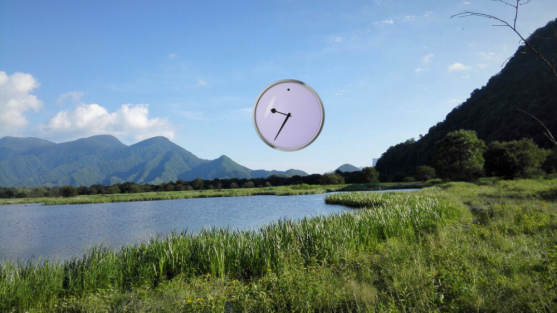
**9:35**
